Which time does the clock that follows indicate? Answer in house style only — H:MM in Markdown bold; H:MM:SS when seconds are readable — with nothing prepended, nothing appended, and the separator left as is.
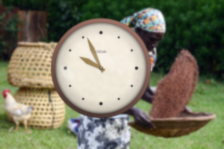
**9:56**
